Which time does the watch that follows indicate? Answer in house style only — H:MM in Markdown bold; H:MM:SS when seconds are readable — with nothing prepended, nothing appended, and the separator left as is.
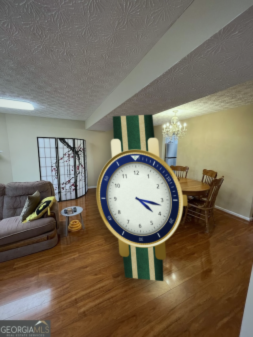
**4:17**
